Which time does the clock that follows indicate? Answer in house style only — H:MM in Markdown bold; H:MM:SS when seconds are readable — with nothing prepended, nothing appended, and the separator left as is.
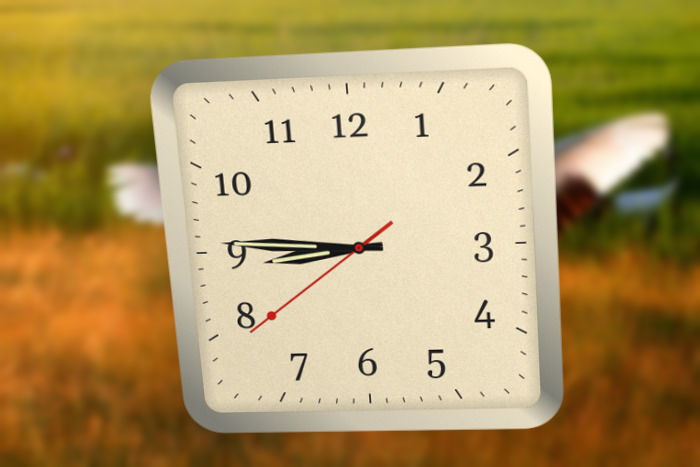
**8:45:39**
